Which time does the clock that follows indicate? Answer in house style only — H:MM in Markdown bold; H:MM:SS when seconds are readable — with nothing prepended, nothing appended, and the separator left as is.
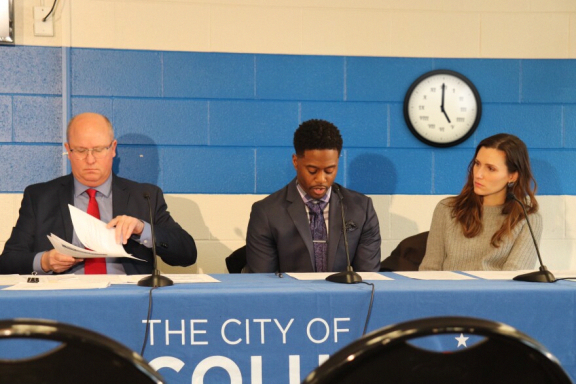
**5:00**
